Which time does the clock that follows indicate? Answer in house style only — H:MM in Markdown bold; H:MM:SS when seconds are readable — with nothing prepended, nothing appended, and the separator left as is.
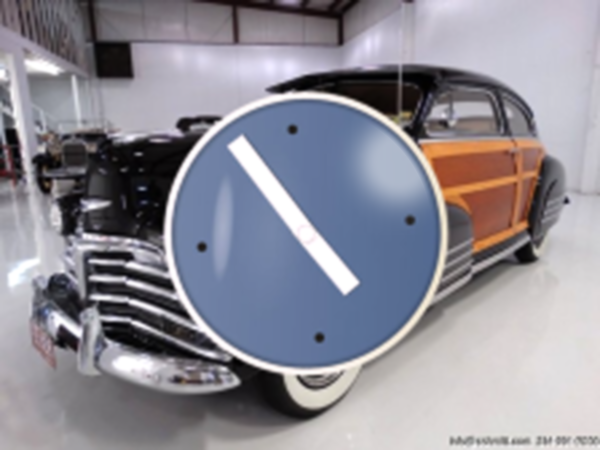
**4:55**
